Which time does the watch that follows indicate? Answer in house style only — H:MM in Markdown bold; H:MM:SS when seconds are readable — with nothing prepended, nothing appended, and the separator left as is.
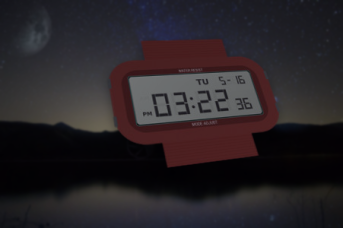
**3:22:36**
